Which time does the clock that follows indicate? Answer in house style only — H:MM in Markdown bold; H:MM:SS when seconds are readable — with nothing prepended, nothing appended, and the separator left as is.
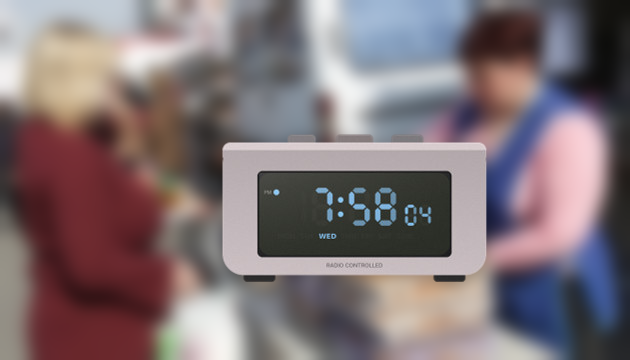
**7:58:04**
